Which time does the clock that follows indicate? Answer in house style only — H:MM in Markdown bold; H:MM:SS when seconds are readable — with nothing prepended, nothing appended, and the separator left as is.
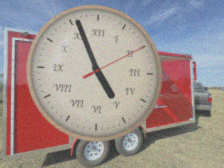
**4:56:10**
